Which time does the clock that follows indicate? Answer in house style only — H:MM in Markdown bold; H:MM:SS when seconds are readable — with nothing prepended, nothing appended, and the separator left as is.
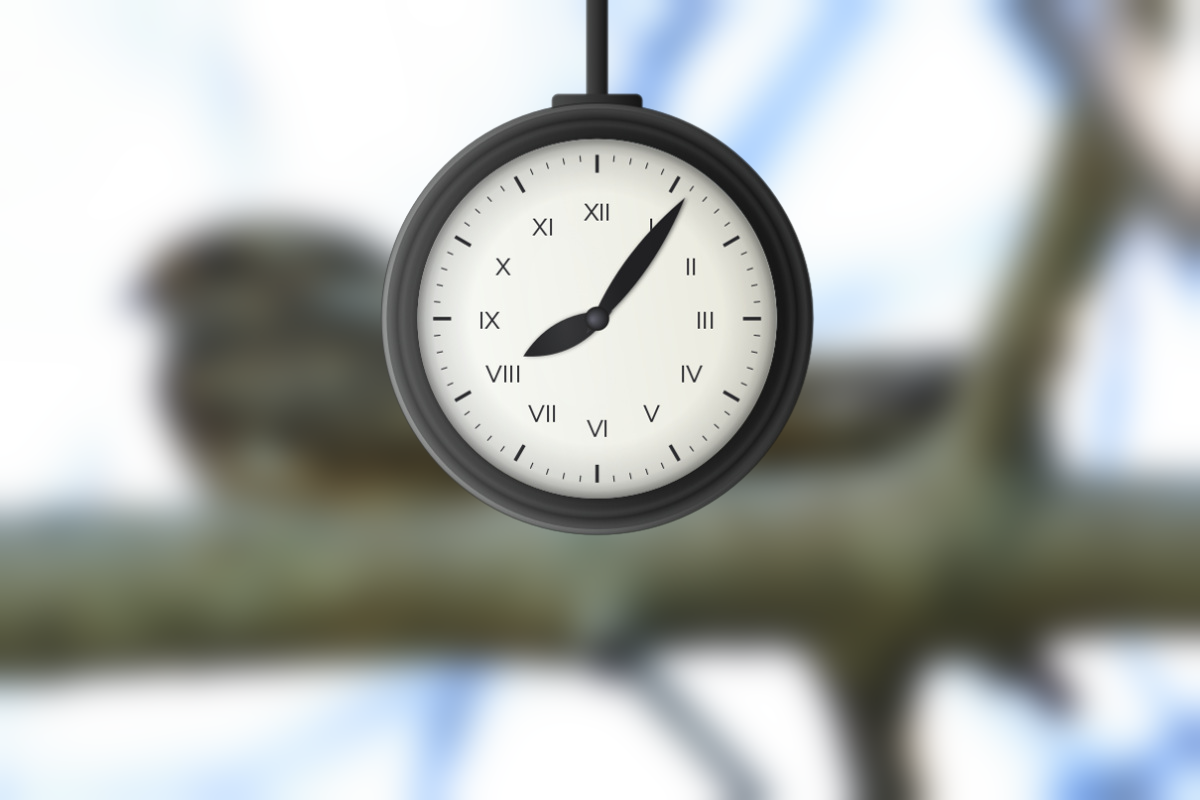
**8:06**
